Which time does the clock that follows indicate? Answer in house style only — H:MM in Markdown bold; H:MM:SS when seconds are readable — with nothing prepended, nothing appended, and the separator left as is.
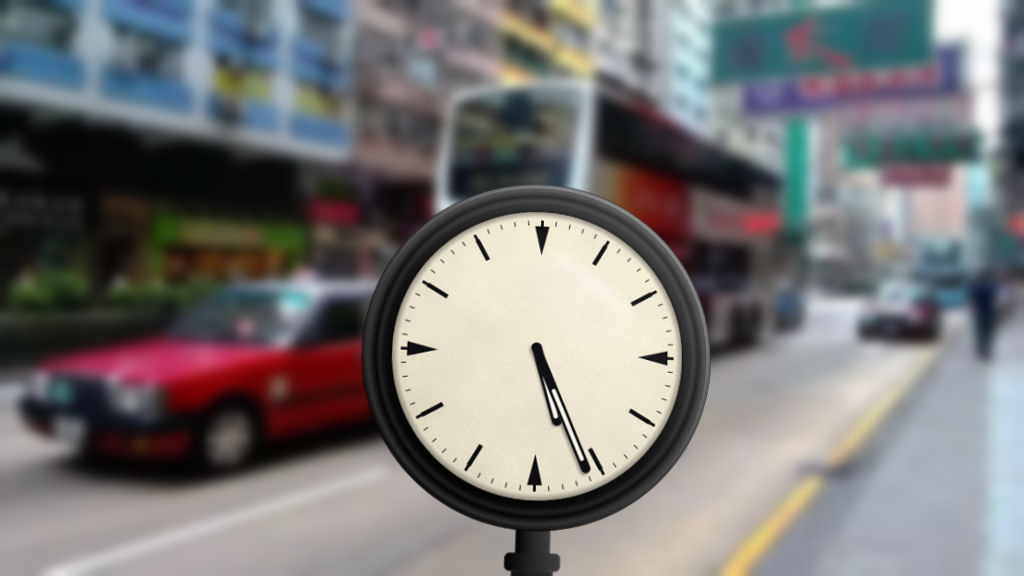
**5:26**
